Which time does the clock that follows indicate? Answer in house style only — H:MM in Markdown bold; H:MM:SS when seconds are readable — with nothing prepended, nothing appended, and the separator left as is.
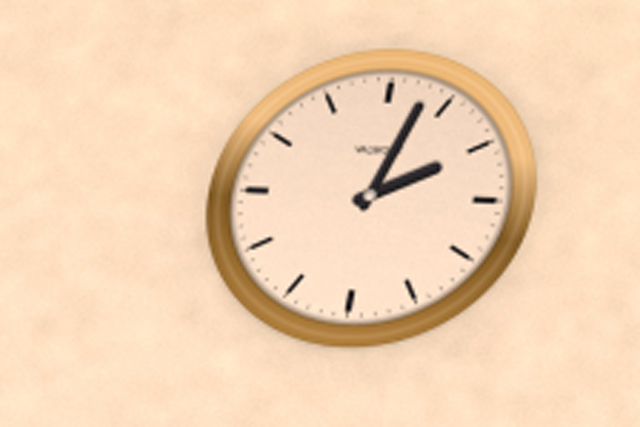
**2:03**
